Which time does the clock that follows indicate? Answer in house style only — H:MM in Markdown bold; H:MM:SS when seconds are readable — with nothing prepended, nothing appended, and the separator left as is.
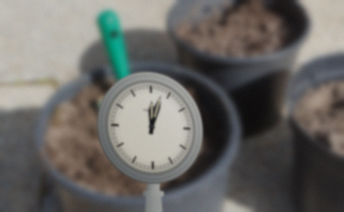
**12:03**
